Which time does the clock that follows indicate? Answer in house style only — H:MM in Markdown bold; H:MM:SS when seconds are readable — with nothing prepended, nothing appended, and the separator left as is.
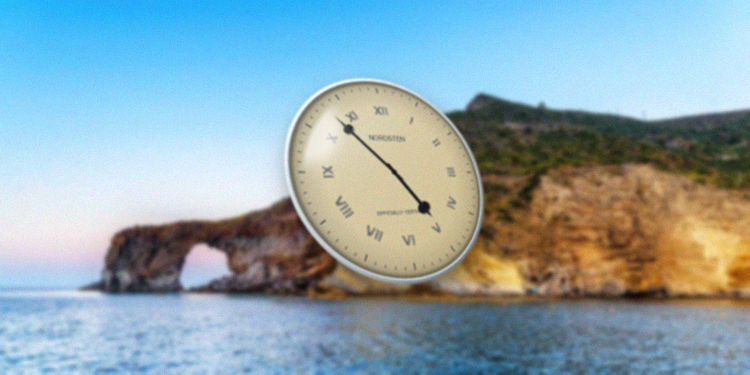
**4:53**
